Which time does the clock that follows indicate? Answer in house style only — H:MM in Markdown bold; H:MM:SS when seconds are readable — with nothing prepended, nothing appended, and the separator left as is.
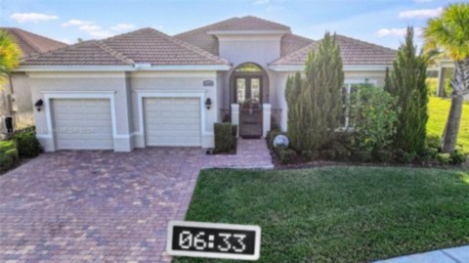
**6:33**
